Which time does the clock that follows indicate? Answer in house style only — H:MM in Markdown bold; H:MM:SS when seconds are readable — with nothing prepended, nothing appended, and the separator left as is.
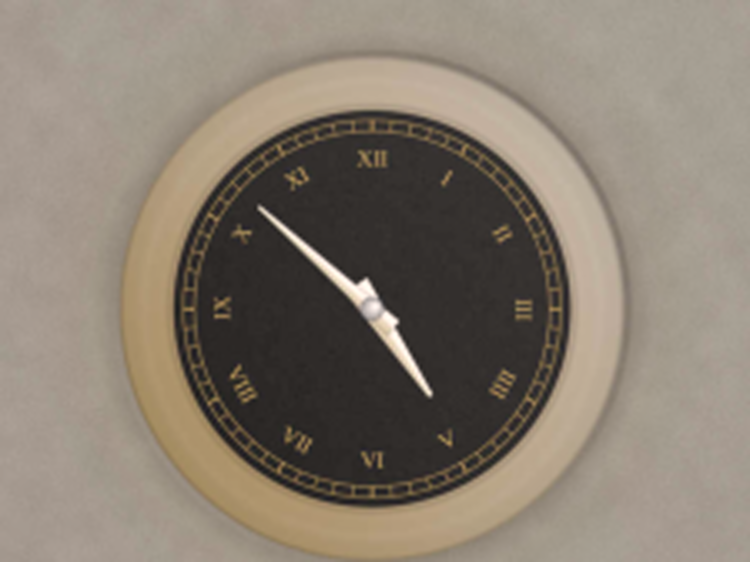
**4:52**
